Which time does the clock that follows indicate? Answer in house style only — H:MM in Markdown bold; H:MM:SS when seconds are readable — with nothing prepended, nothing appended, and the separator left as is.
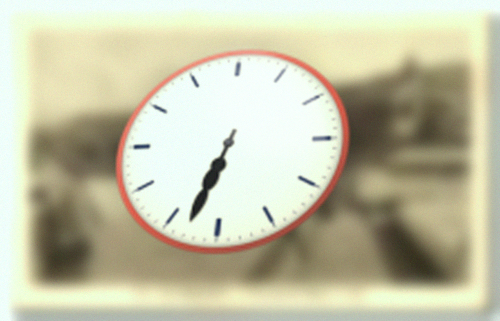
**6:33**
